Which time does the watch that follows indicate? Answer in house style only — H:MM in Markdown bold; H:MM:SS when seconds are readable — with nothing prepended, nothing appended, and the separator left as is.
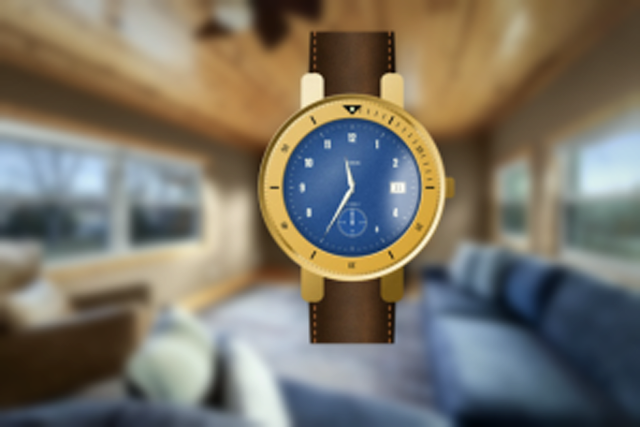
**11:35**
